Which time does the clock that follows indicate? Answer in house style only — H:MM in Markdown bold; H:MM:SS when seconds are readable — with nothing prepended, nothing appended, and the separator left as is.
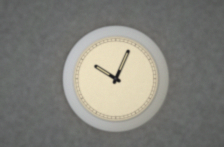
**10:04**
